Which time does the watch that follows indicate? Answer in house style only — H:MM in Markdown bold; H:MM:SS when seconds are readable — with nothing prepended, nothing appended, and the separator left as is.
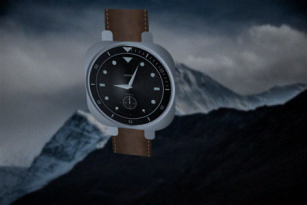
**9:04**
